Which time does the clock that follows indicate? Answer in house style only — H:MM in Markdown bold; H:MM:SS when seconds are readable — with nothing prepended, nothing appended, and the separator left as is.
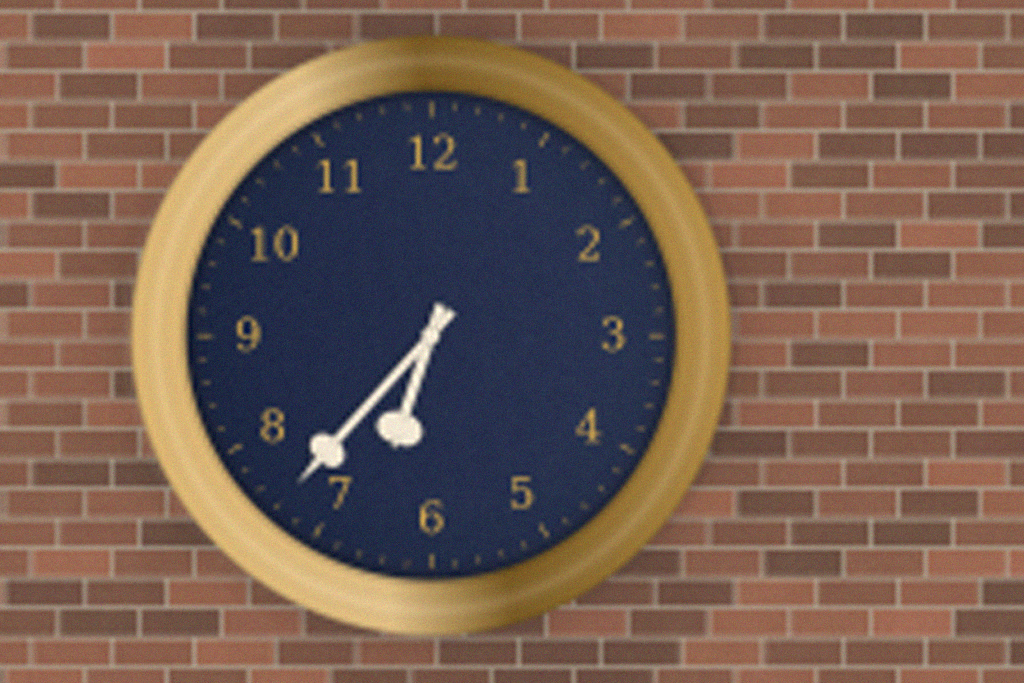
**6:37**
